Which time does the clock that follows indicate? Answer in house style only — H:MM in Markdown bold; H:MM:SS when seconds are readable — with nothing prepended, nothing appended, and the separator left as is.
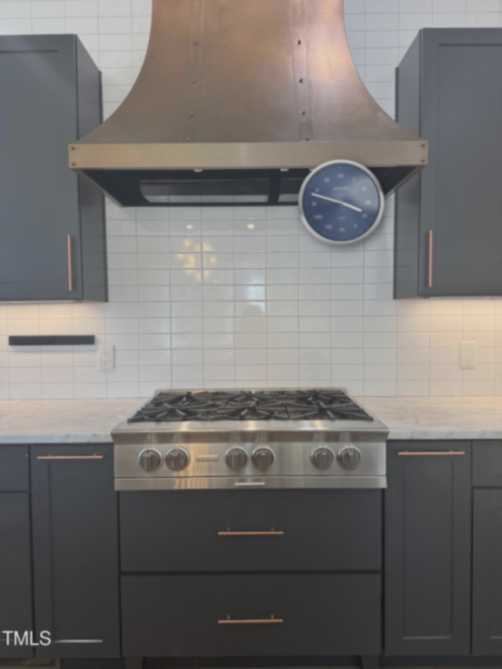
**3:48**
